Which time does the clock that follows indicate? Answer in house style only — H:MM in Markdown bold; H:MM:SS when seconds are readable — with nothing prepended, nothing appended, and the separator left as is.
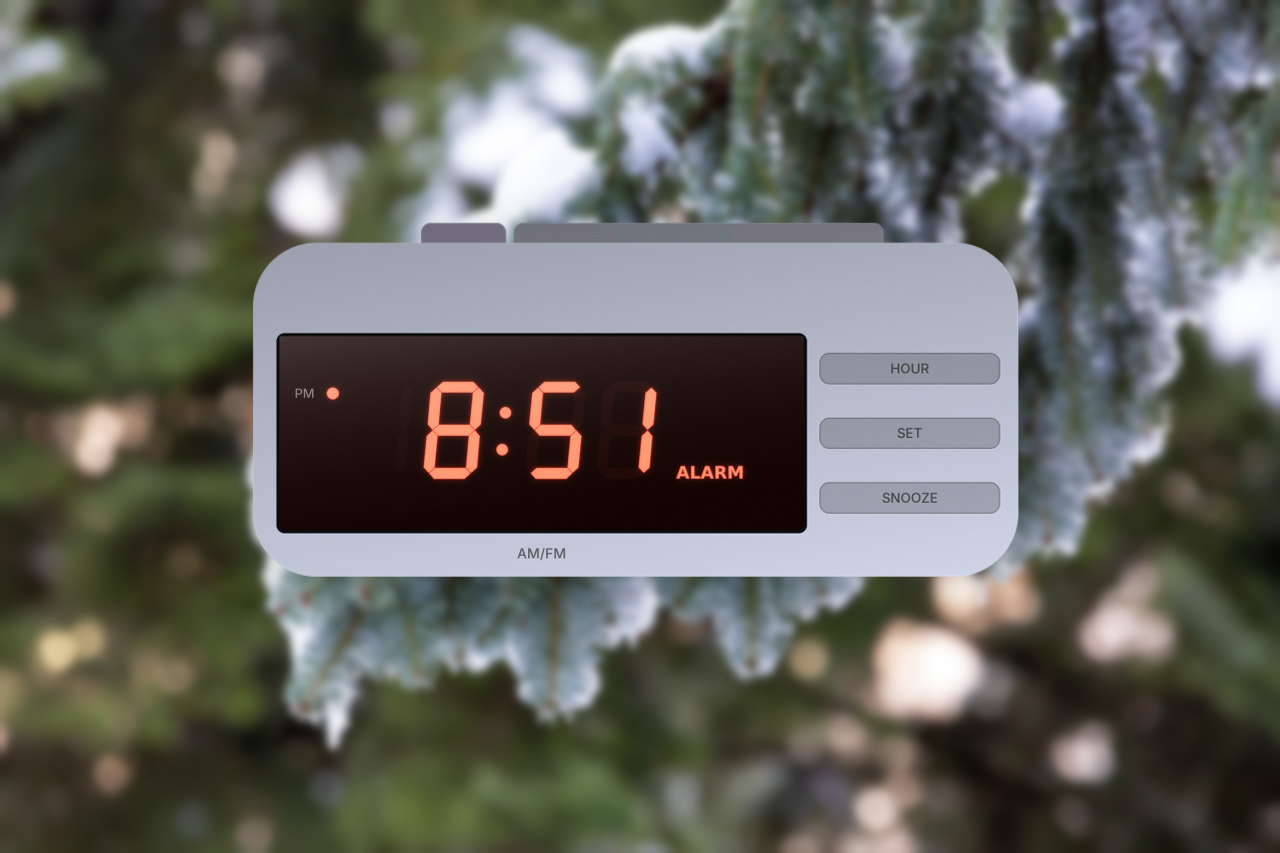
**8:51**
